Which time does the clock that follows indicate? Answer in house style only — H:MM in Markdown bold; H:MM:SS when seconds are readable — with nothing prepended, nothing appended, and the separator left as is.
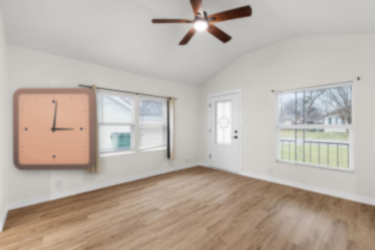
**3:01**
